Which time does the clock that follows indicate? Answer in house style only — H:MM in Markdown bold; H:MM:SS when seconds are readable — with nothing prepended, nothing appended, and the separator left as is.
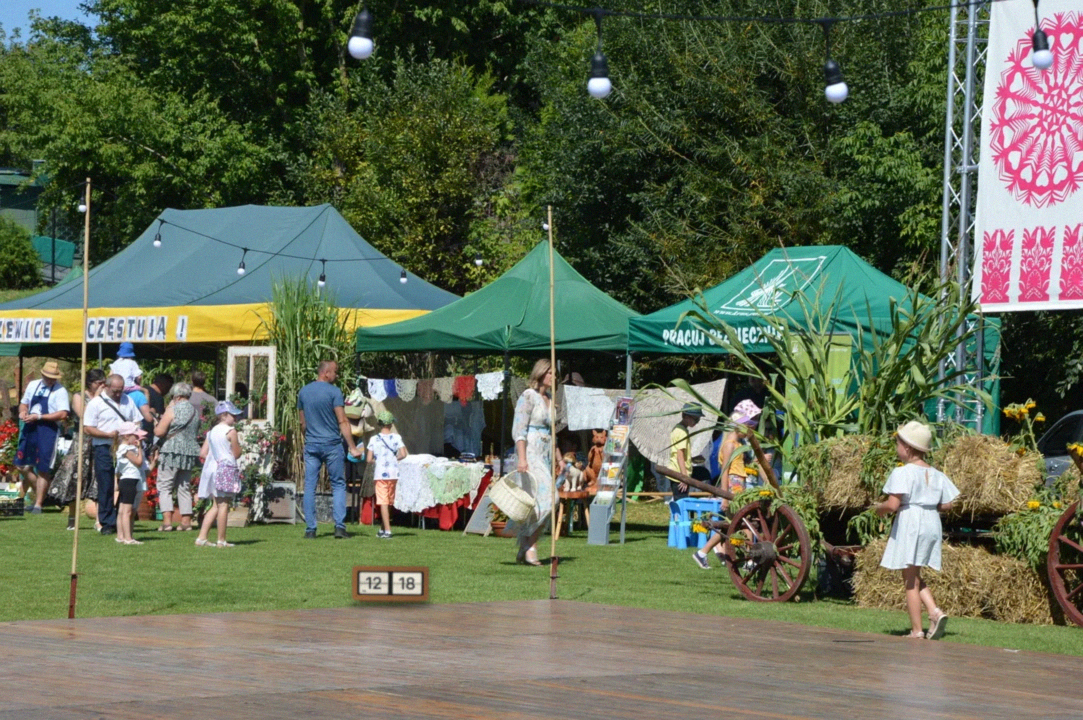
**12:18**
